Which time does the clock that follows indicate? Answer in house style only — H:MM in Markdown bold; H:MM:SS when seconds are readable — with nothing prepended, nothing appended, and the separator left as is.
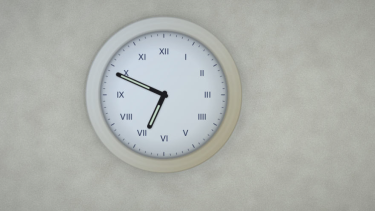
**6:49**
